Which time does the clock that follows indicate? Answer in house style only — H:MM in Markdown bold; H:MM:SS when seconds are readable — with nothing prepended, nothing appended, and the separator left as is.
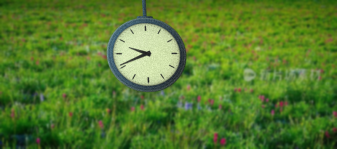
**9:41**
